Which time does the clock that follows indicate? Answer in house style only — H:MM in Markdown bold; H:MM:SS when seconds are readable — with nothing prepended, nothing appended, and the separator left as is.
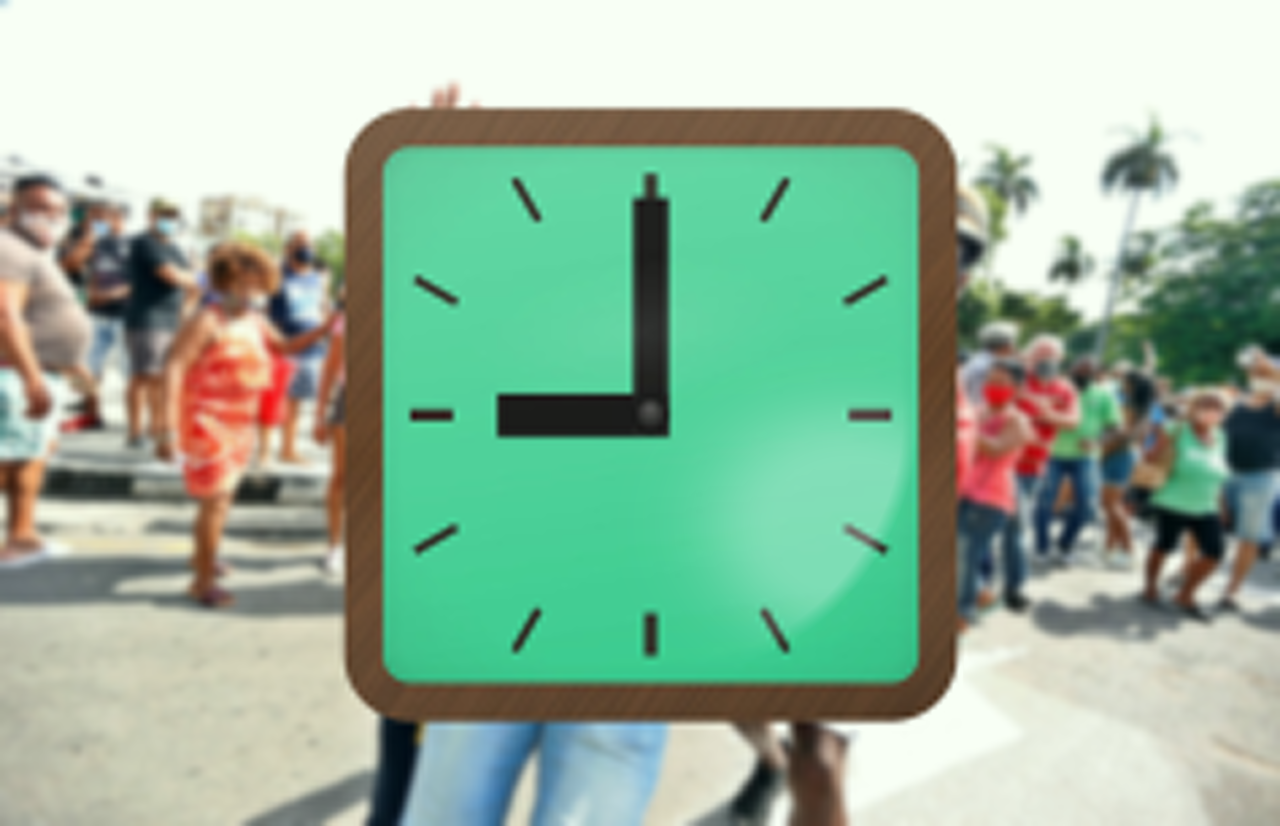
**9:00**
